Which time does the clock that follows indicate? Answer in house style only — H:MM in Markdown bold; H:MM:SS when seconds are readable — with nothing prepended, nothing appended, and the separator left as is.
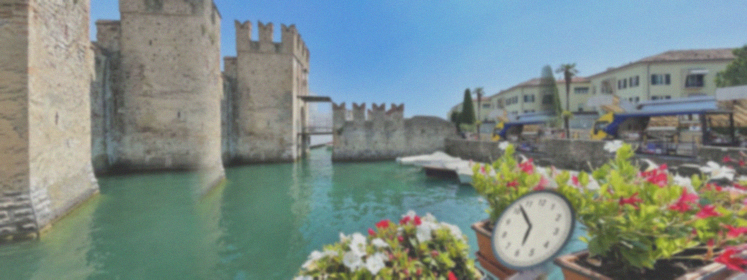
**5:52**
